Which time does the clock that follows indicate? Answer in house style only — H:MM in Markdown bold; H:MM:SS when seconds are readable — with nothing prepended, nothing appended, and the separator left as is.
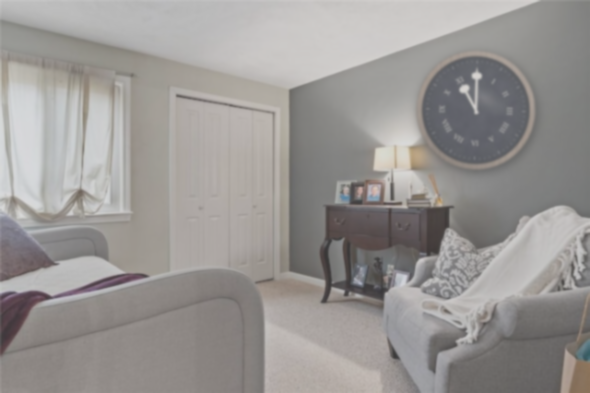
**11:00**
